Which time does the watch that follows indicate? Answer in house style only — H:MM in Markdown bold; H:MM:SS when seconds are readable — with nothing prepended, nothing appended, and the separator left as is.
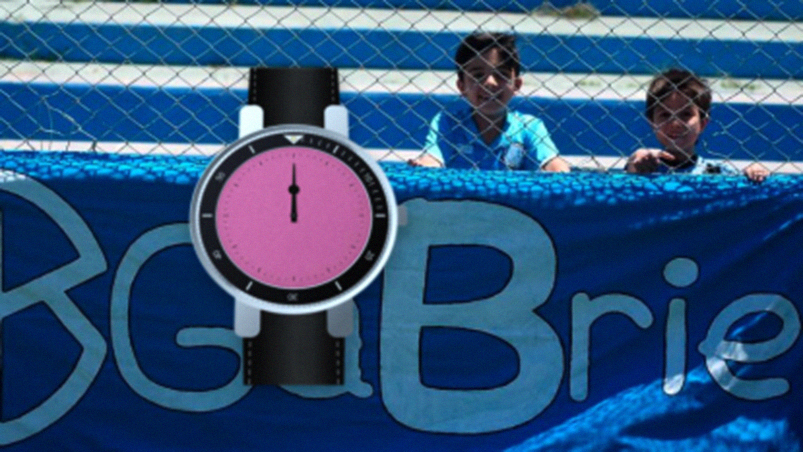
**12:00**
